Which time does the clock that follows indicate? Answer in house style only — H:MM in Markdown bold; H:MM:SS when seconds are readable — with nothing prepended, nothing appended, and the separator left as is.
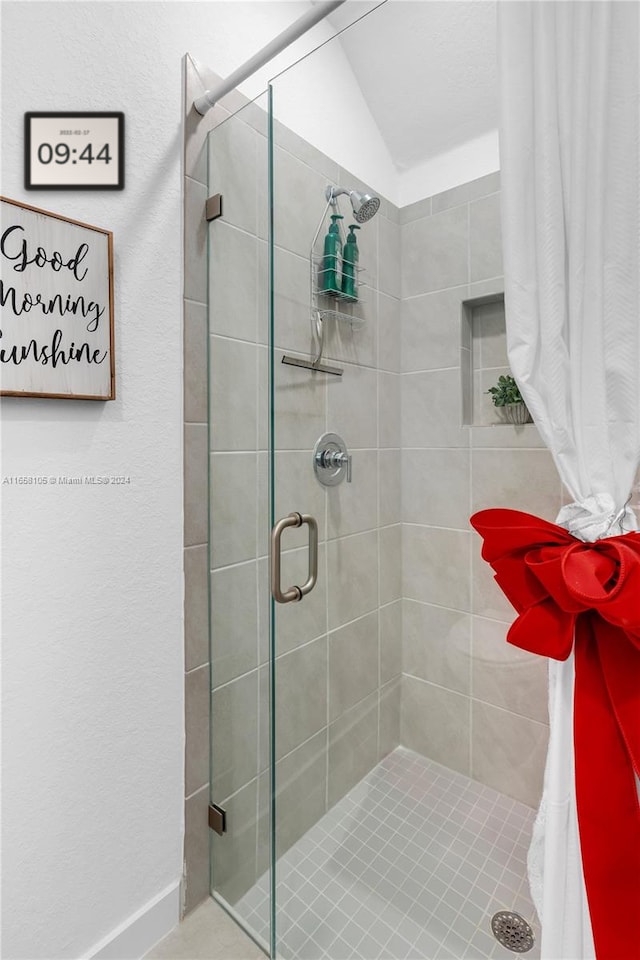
**9:44**
